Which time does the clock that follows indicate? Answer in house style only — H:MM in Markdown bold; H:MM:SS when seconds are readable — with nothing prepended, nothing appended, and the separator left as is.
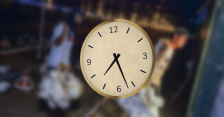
**7:27**
